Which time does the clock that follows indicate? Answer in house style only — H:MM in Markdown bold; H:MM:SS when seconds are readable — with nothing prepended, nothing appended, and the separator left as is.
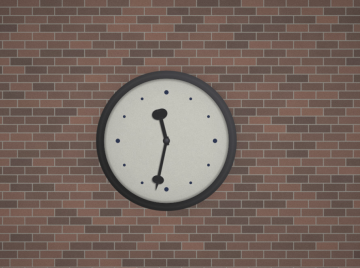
**11:32**
